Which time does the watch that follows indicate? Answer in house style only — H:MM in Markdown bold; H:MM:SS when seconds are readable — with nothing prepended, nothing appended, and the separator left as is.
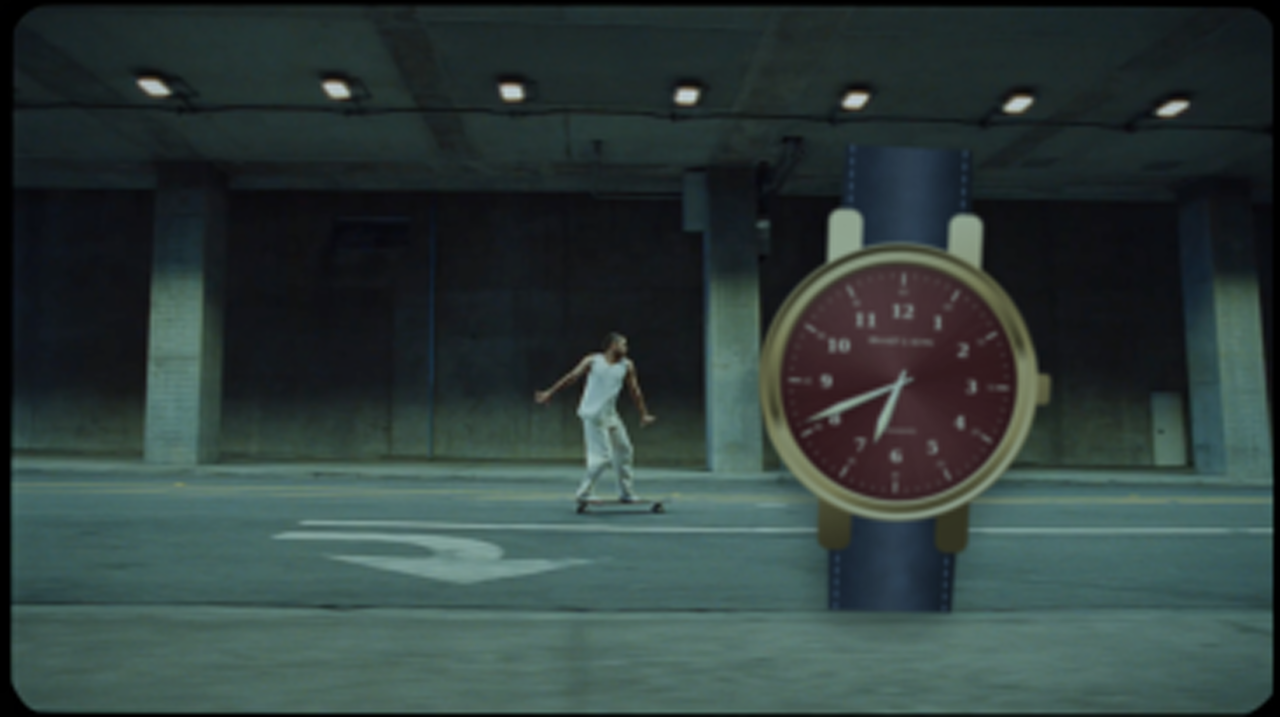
**6:41**
